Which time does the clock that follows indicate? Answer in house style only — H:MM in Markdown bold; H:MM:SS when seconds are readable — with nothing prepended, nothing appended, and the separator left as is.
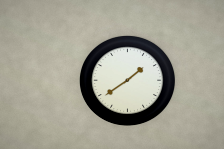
**1:39**
